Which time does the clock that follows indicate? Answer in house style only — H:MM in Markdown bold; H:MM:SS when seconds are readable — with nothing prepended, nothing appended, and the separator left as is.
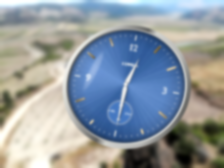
**12:30**
